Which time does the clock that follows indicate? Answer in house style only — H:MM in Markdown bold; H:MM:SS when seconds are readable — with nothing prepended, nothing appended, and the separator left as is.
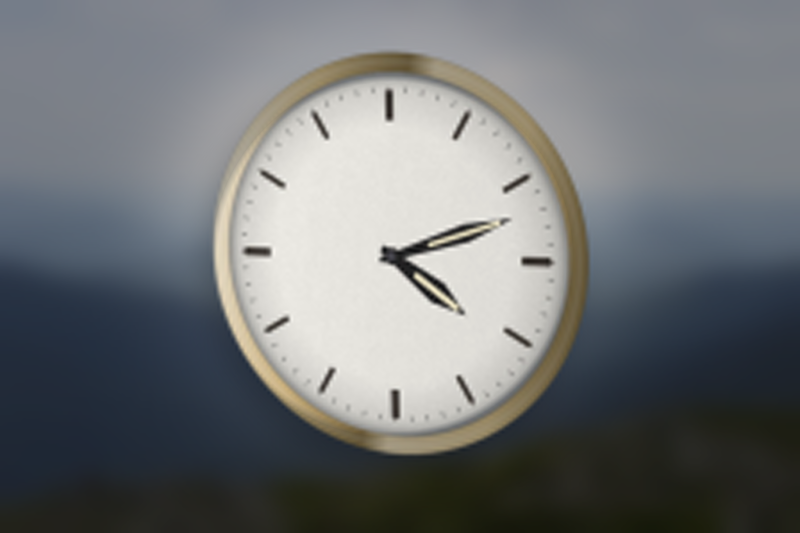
**4:12**
